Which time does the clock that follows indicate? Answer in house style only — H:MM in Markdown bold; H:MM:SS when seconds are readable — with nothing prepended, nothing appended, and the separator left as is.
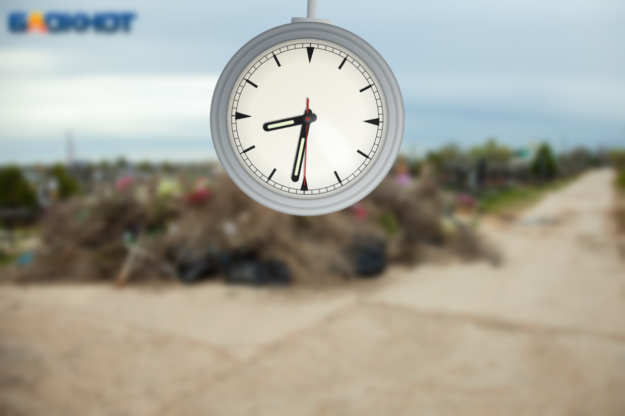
**8:31:30**
